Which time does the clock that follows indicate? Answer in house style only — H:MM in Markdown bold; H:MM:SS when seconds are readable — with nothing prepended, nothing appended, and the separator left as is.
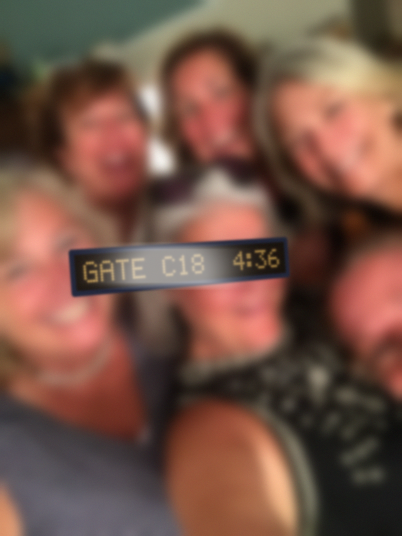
**4:36**
